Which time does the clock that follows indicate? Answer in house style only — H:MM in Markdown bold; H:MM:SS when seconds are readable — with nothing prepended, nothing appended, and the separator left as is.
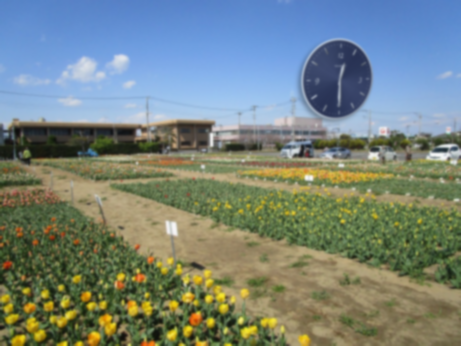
**12:30**
